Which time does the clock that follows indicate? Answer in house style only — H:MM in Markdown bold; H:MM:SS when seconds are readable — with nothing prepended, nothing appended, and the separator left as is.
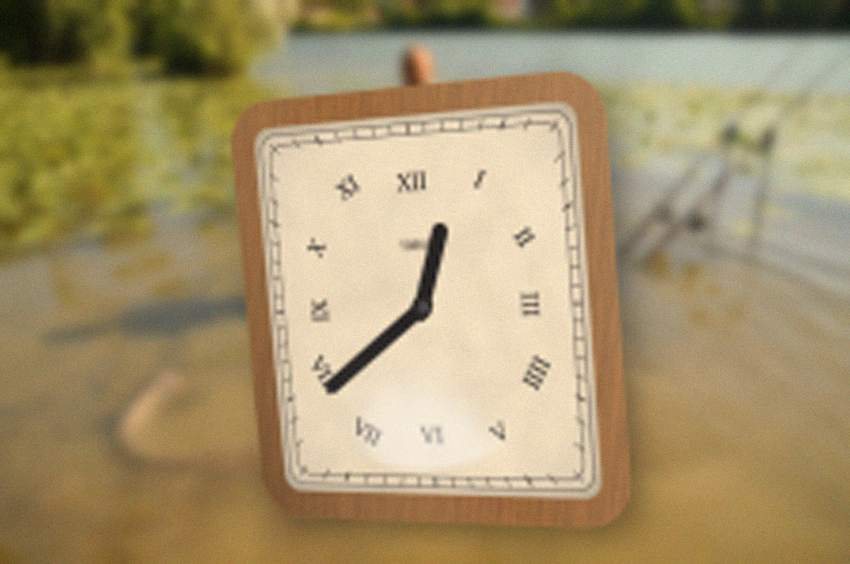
**12:39**
